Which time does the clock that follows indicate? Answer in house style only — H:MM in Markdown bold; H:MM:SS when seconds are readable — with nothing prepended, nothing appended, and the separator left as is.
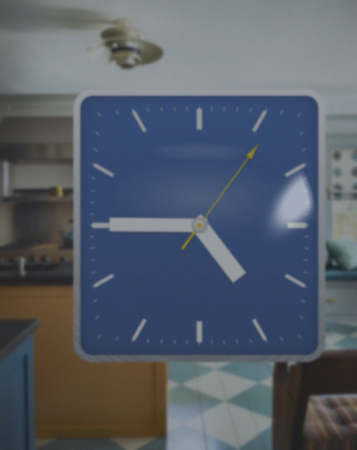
**4:45:06**
